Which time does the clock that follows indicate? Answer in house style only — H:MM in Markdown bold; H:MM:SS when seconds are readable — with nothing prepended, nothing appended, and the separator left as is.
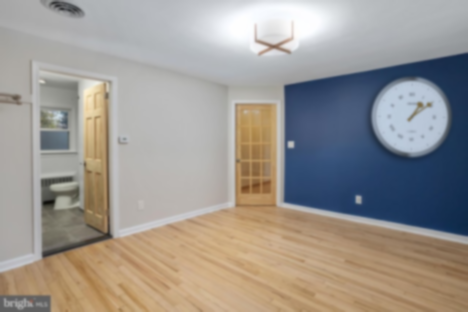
**1:09**
